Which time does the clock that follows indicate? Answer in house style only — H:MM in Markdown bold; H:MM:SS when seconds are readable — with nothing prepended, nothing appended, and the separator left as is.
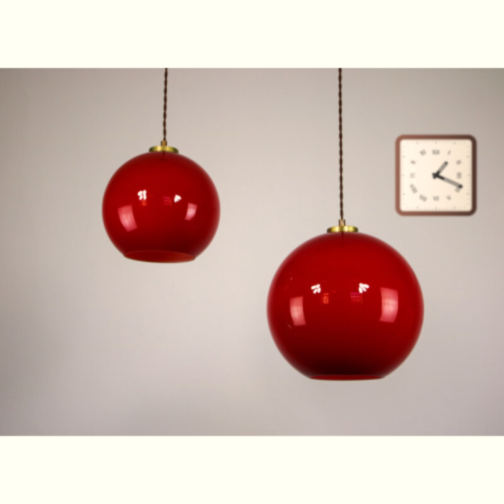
**1:19**
